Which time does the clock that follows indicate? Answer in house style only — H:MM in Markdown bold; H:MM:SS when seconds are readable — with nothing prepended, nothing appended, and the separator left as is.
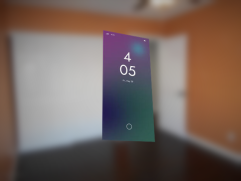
**4:05**
